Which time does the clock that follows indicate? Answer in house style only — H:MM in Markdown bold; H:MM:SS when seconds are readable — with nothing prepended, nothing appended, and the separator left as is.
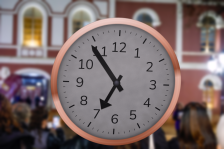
**6:54**
